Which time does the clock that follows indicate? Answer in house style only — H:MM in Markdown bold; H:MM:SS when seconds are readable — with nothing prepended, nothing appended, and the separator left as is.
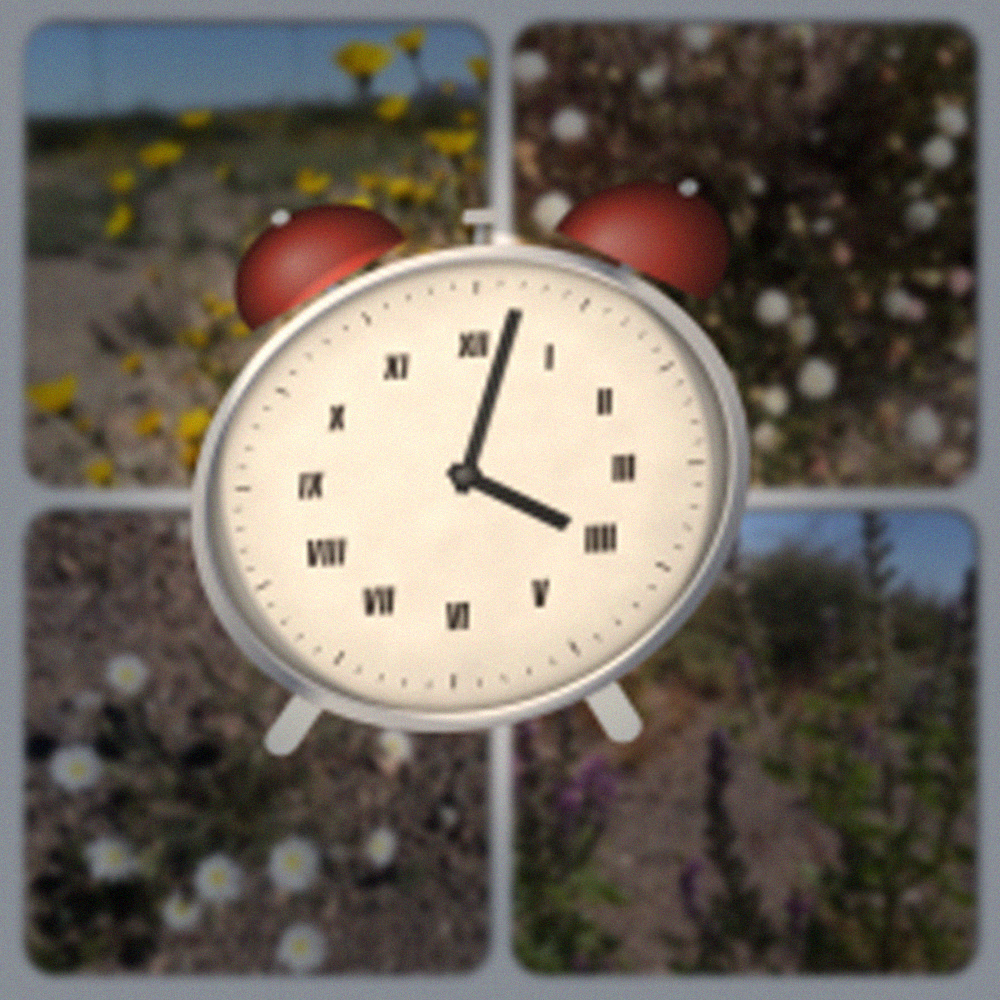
**4:02**
